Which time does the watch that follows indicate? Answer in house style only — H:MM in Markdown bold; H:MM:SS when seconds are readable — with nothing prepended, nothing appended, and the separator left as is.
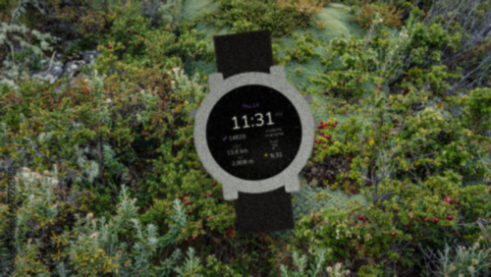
**11:31**
